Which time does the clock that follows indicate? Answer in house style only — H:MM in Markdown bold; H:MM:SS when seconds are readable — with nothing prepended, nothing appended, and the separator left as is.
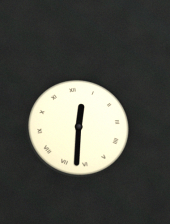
**12:32**
